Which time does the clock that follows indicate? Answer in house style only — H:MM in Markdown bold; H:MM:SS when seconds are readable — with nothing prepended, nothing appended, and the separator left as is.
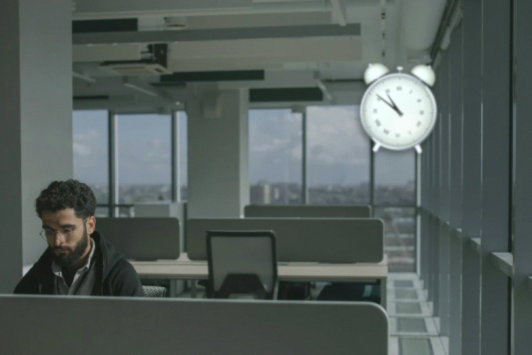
**10:51**
